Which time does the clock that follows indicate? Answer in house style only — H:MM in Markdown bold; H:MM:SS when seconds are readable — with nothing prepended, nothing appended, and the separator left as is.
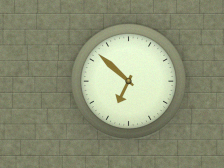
**6:52**
